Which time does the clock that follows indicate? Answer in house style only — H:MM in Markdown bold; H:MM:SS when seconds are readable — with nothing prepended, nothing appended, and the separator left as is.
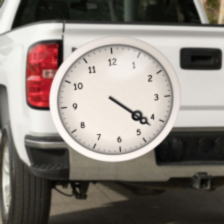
**4:22**
